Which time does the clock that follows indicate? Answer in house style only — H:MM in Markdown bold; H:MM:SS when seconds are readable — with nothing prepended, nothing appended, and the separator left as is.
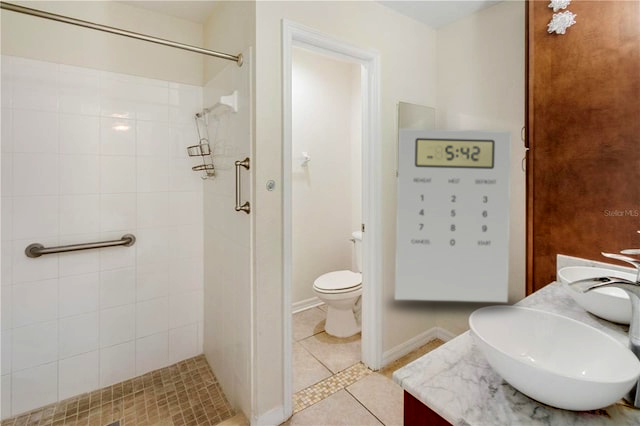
**5:42**
